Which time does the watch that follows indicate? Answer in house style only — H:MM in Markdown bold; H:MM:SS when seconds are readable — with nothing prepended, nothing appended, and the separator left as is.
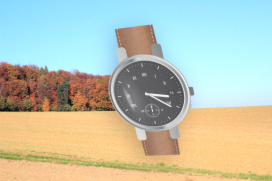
**3:21**
